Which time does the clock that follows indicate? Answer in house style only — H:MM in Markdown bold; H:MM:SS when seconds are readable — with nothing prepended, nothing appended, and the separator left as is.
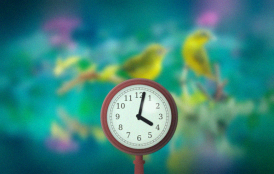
**4:02**
